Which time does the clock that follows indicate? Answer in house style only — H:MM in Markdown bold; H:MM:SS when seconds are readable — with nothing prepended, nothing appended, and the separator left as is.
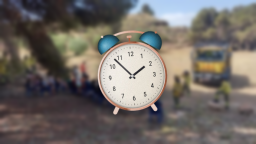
**1:53**
